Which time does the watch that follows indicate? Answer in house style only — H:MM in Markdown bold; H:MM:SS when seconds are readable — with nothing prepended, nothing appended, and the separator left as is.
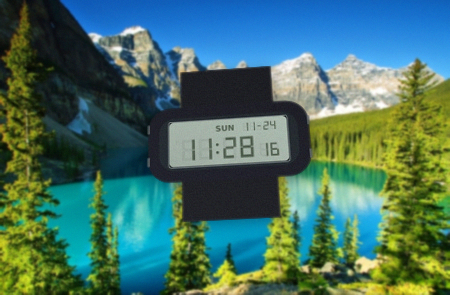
**11:28:16**
